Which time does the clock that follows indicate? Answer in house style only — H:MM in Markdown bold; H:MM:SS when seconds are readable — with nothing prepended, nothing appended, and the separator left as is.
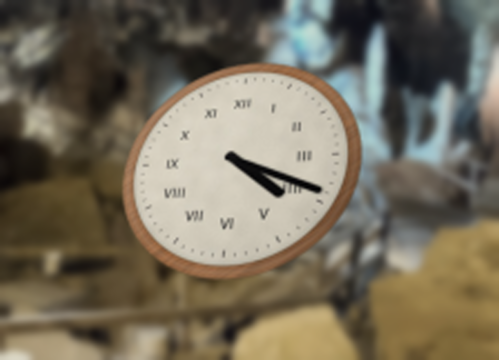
**4:19**
